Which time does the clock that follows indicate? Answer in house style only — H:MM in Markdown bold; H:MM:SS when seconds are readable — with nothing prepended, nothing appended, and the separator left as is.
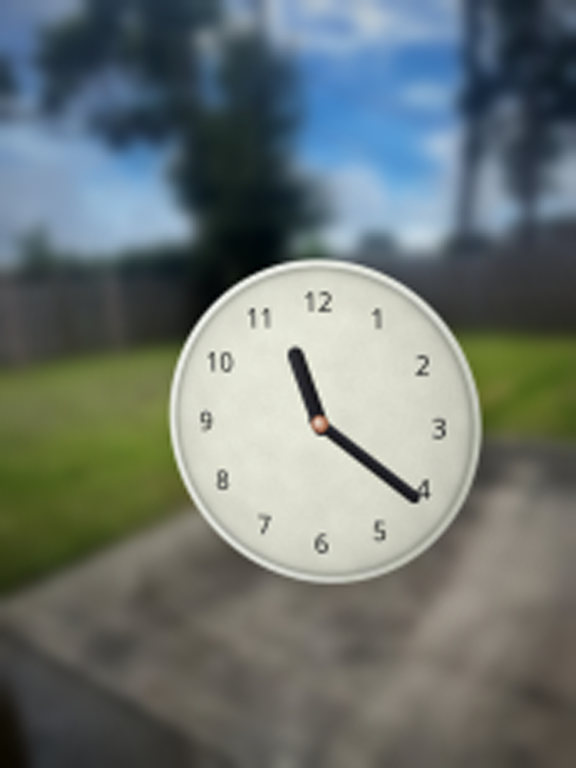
**11:21**
